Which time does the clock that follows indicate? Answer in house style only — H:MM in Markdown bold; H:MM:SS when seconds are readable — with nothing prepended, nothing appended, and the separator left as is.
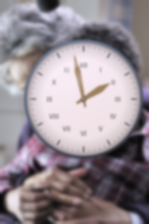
**1:58**
